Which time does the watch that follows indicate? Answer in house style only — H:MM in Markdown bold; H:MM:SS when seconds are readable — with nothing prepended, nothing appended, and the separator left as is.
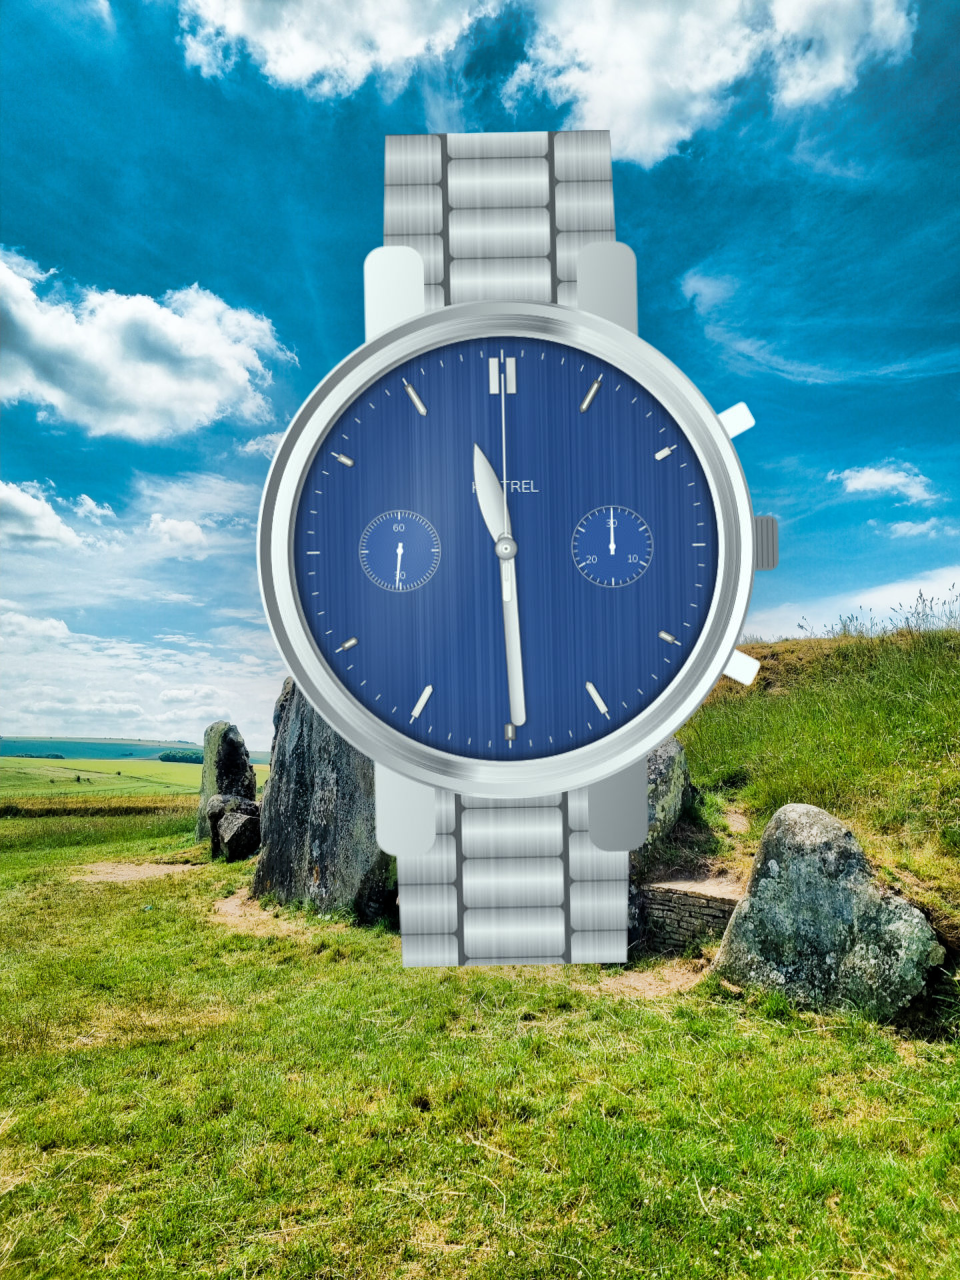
**11:29:31**
